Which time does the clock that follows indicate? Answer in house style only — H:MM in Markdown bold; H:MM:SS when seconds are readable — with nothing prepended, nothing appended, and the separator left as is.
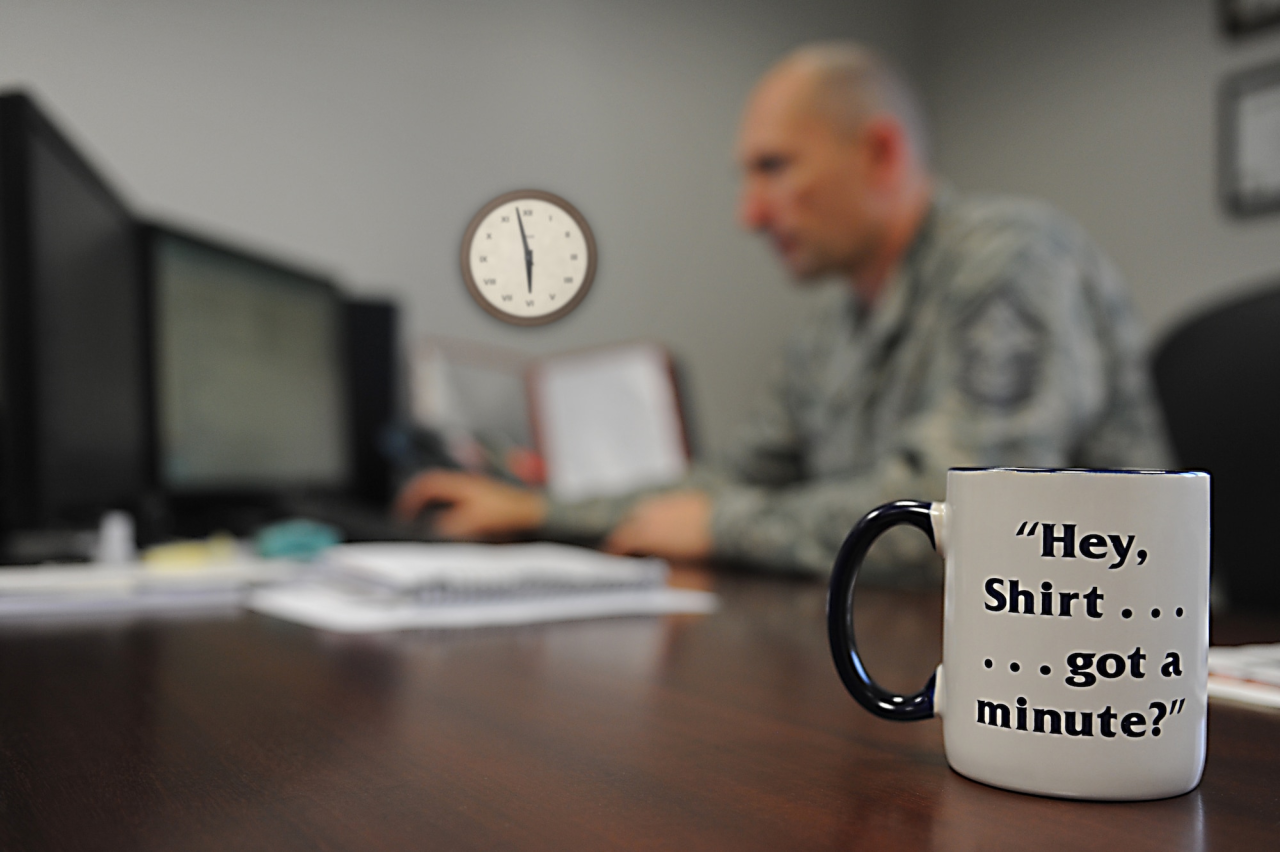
**5:58**
